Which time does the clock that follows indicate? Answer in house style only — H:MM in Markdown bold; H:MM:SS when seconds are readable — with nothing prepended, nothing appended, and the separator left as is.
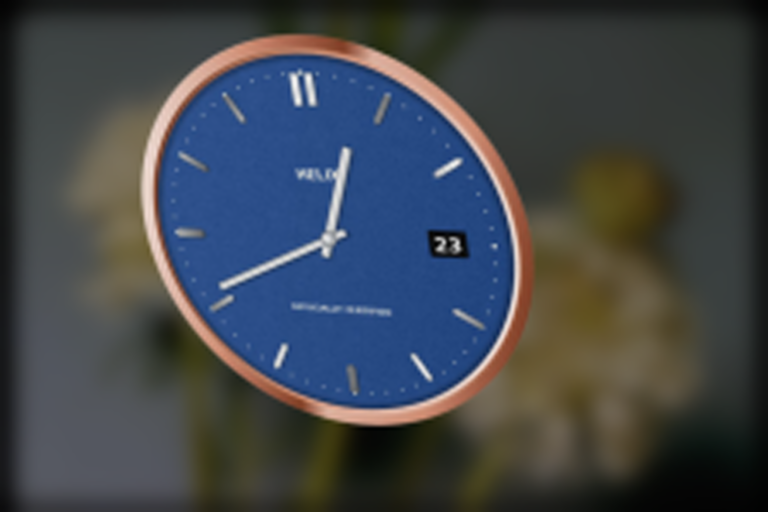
**12:41**
